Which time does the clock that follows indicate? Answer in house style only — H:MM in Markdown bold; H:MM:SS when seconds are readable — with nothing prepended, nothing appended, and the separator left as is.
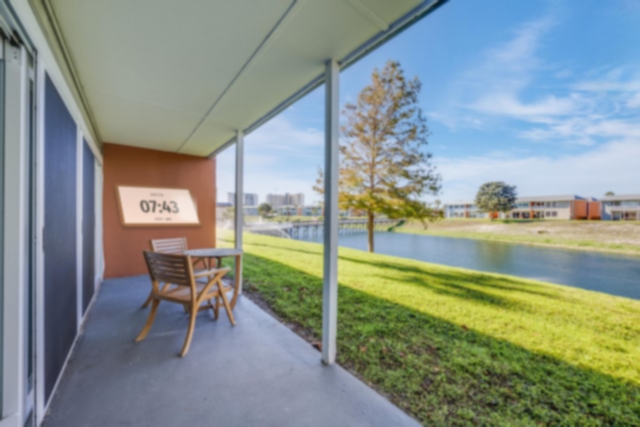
**7:43**
